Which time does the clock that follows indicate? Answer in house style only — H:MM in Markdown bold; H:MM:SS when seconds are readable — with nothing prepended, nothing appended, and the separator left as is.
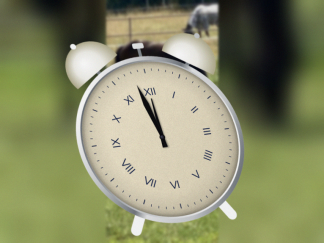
**11:58**
